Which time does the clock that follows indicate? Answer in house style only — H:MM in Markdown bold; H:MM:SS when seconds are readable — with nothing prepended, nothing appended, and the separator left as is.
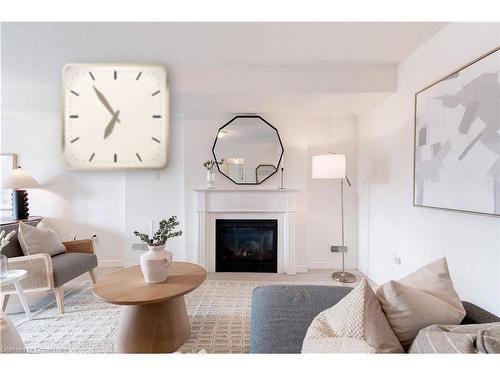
**6:54**
